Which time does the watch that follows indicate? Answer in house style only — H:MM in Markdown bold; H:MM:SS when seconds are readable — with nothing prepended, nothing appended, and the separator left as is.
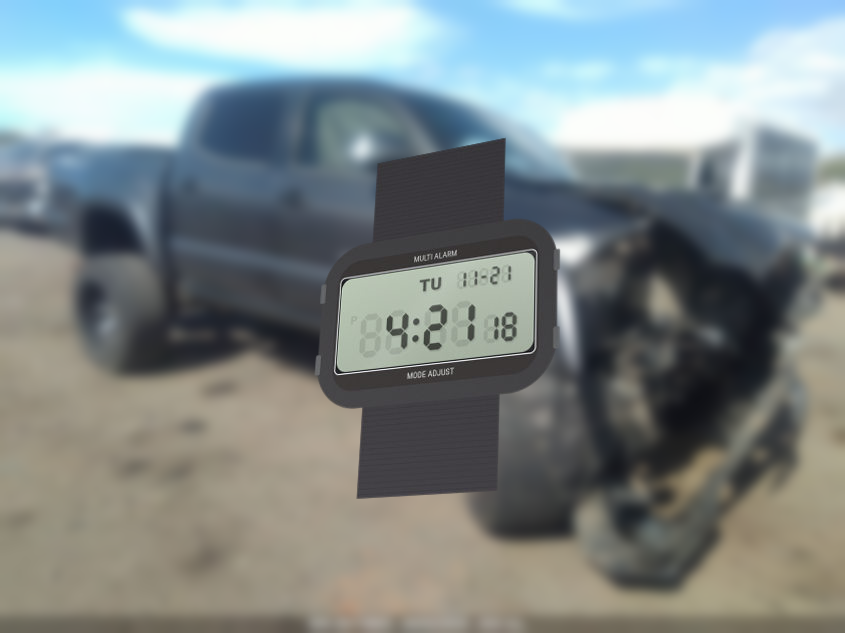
**4:21:18**
